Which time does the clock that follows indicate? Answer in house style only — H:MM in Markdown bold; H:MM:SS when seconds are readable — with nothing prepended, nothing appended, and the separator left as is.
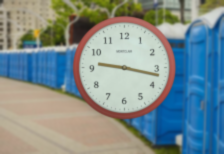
**9:17**
